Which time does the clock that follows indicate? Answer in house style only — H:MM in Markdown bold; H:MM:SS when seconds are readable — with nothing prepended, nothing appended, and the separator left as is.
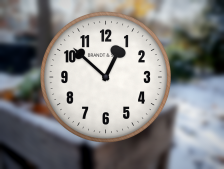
**12:52**
